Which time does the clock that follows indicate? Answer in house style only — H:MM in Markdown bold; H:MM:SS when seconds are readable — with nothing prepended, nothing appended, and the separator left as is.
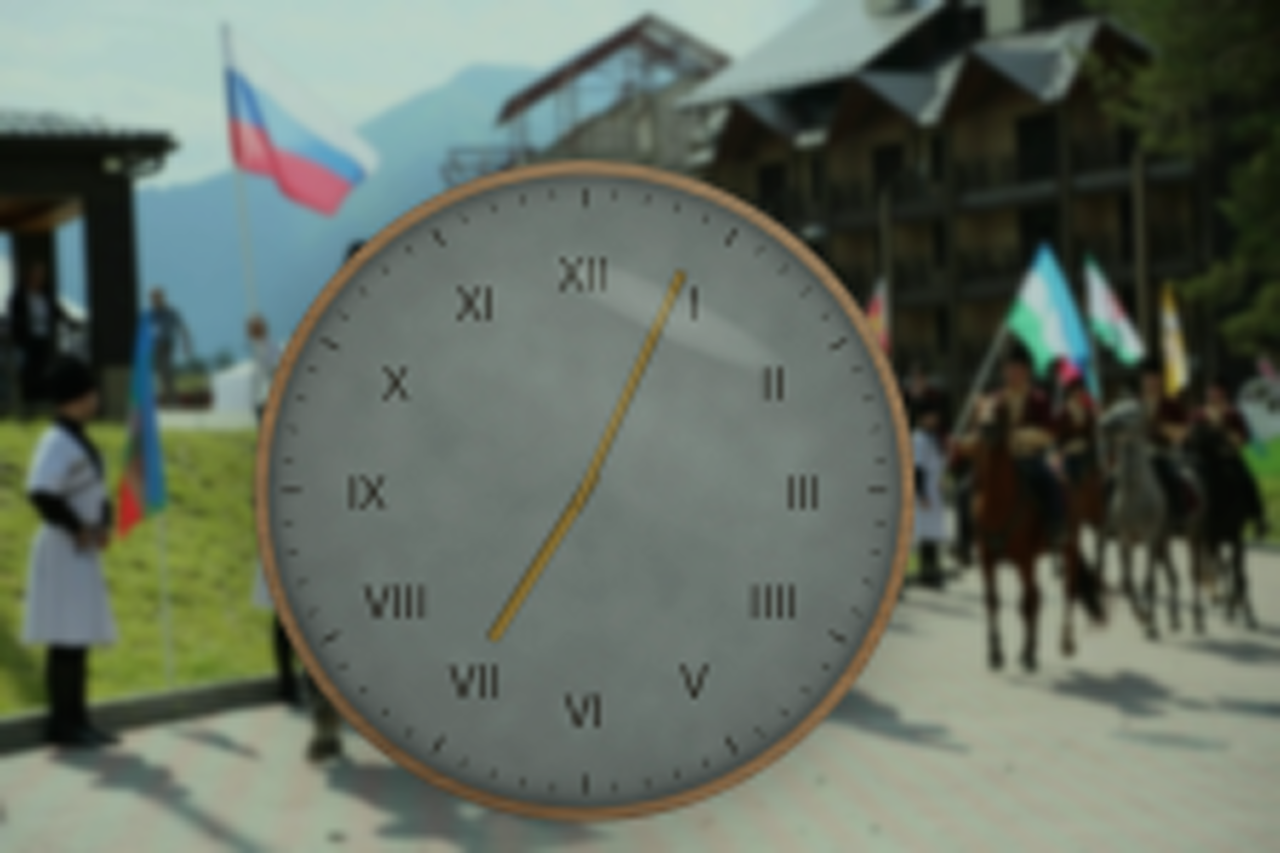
**7:04**
